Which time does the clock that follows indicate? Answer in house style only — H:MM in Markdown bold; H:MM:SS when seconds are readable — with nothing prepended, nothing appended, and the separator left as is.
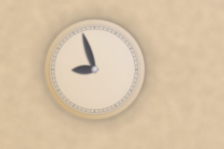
**8:57**
